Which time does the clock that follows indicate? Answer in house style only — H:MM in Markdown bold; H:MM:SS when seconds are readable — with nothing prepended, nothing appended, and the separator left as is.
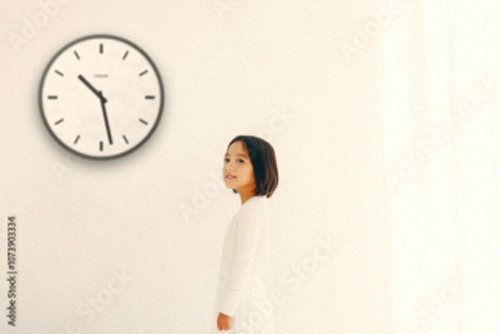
**10:28**
